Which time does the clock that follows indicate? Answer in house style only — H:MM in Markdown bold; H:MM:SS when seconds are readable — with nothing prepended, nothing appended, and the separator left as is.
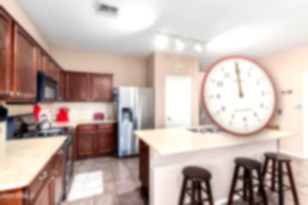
**12:00**
